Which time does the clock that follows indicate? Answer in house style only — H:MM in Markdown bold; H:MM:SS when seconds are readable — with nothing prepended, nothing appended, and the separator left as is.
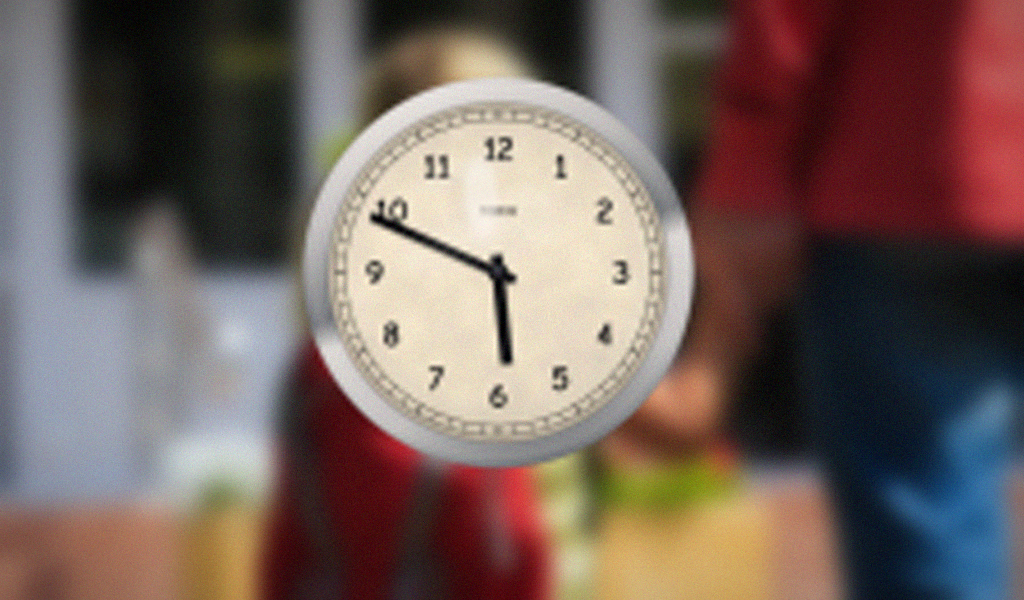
**5:49**
